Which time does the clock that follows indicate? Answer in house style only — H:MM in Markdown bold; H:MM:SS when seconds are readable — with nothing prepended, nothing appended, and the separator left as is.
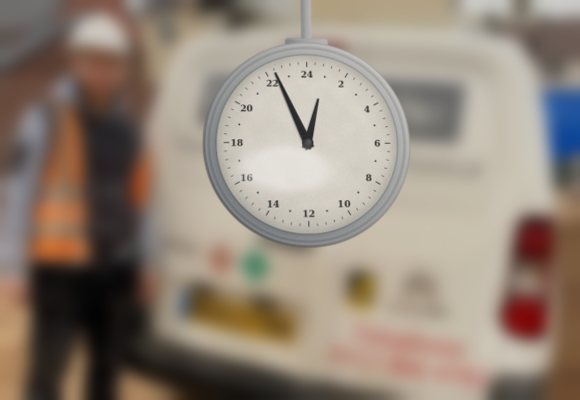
**0:56**
